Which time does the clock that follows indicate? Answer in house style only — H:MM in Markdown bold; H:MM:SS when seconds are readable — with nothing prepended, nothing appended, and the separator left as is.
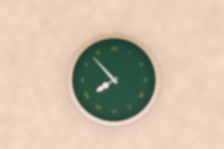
**7:53**
